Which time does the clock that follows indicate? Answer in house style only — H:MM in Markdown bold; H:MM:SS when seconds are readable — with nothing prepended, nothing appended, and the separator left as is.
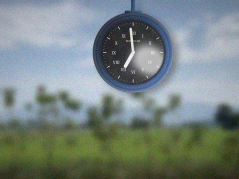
**6:59**
